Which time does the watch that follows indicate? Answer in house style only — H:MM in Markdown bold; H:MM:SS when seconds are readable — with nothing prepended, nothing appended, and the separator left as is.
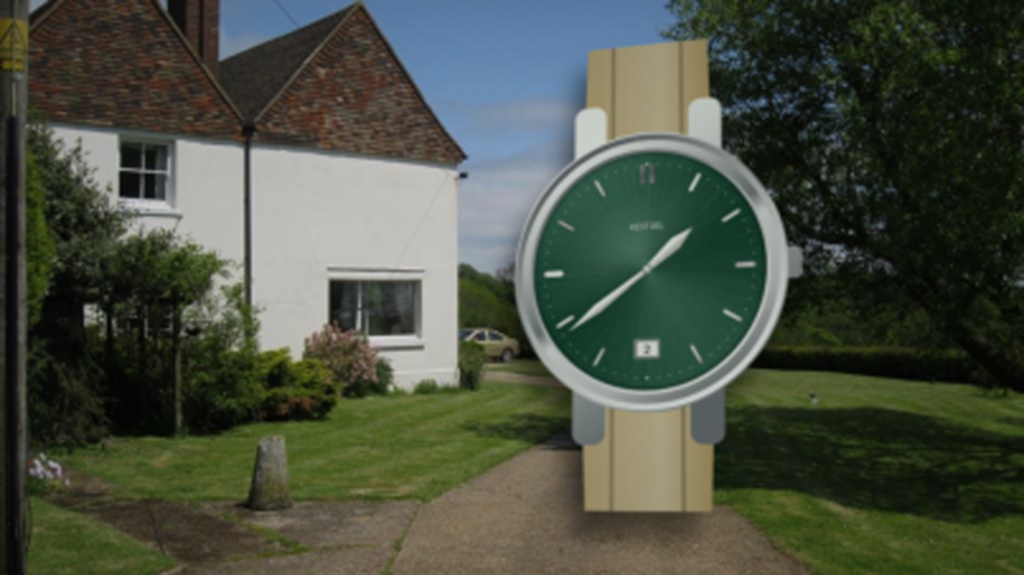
**1:39**
